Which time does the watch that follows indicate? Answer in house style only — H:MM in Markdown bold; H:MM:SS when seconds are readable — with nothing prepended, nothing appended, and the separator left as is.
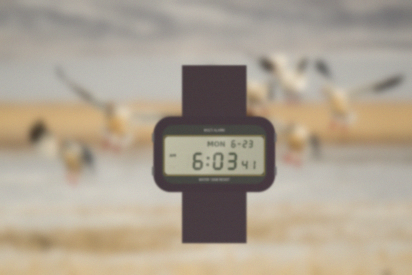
**6:03**
